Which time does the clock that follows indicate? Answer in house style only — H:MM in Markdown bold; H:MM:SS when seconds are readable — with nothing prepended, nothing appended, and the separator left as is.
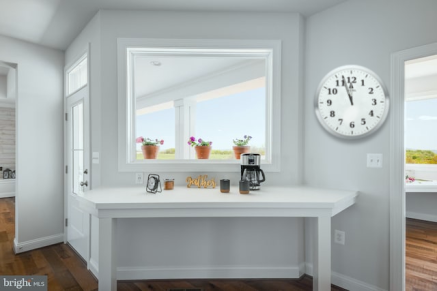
**11:57**
